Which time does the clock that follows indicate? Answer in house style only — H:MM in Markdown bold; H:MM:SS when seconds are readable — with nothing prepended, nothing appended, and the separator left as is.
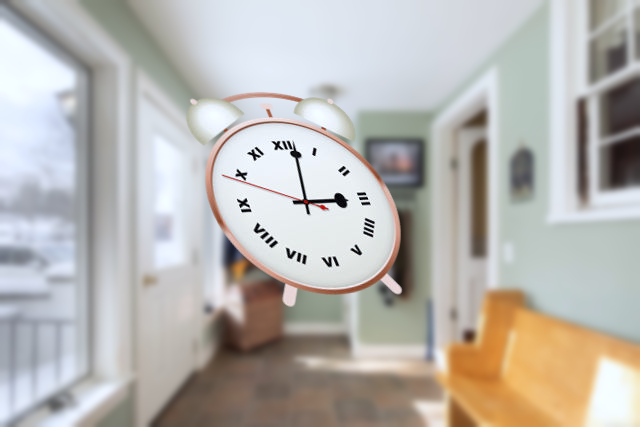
**3:01:49**
